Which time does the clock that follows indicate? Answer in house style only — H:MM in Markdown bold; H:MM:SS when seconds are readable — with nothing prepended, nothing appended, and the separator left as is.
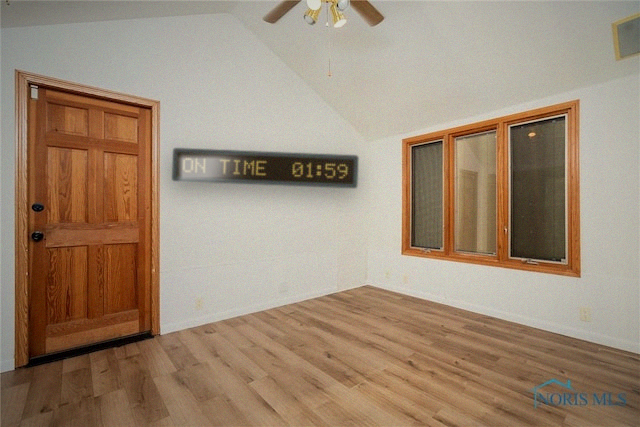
**1:59**
